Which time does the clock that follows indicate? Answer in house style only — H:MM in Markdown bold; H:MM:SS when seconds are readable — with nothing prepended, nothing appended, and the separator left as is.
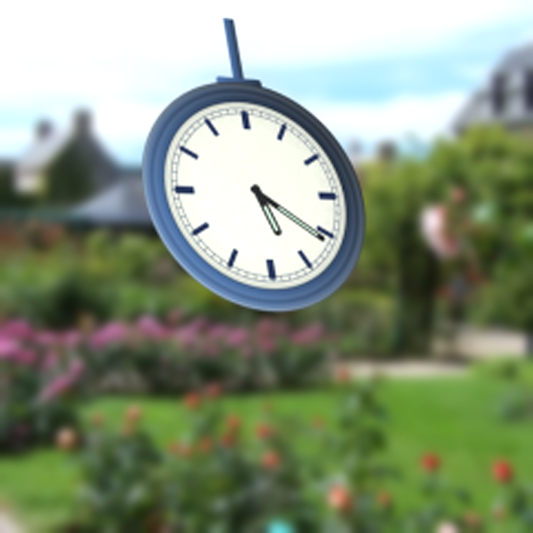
**5:21**
